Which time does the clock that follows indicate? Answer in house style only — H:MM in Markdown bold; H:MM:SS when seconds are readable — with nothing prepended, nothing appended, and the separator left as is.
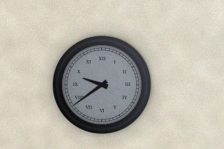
**9:39**
